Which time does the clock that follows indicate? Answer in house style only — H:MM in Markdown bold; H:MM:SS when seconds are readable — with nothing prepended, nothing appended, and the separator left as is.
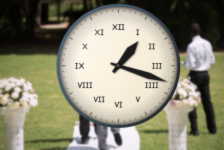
**1:18**
